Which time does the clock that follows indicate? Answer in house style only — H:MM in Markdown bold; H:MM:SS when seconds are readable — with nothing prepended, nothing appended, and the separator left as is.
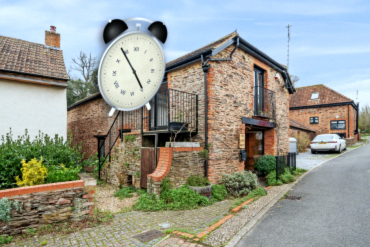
**4:54**
